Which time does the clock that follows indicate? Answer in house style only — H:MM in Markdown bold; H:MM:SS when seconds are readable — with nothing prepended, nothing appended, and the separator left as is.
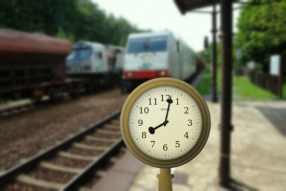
**8:02**
